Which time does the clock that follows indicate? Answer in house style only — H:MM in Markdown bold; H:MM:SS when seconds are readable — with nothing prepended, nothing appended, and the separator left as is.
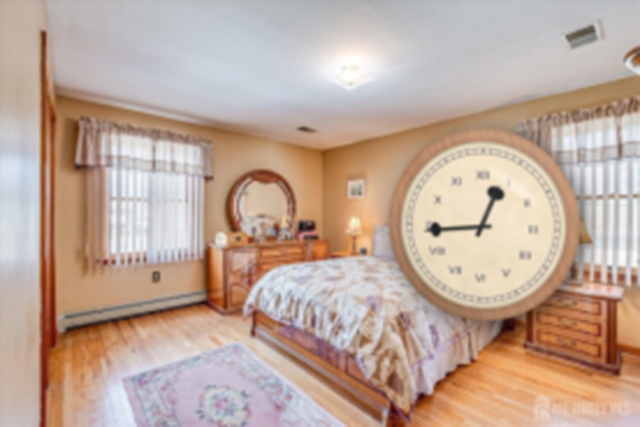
**12:44**
